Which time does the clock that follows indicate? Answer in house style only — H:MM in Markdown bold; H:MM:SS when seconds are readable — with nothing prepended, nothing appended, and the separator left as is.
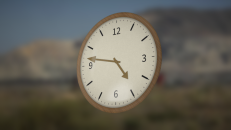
**4:47**
